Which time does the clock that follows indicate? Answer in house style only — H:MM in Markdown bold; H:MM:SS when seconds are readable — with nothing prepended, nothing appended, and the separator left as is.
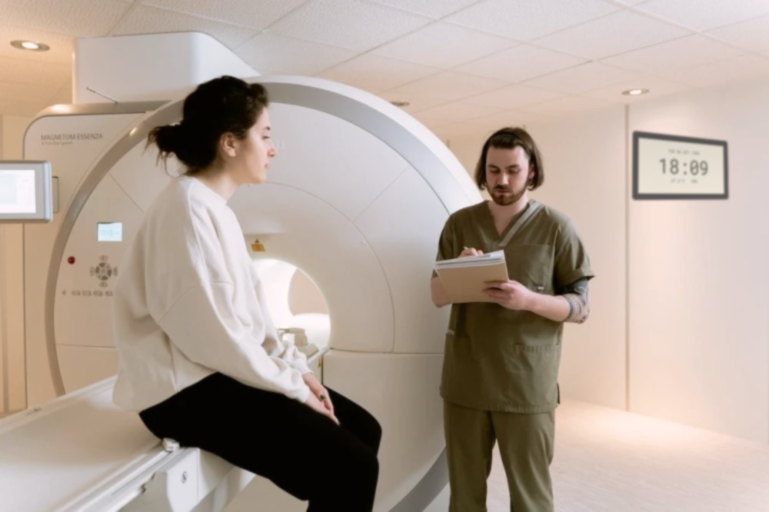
**18:09**
